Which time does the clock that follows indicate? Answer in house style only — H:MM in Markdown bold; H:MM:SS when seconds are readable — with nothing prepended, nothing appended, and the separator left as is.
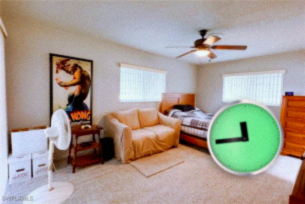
**11:44**
